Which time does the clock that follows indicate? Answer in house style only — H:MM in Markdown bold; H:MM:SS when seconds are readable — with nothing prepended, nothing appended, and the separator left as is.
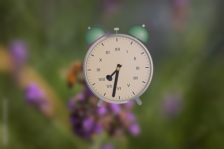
**7:32**
